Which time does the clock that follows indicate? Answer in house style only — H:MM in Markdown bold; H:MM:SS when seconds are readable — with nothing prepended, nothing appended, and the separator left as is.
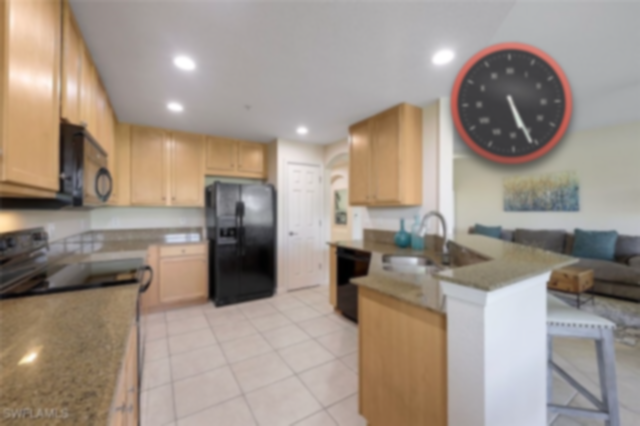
**5:26**
